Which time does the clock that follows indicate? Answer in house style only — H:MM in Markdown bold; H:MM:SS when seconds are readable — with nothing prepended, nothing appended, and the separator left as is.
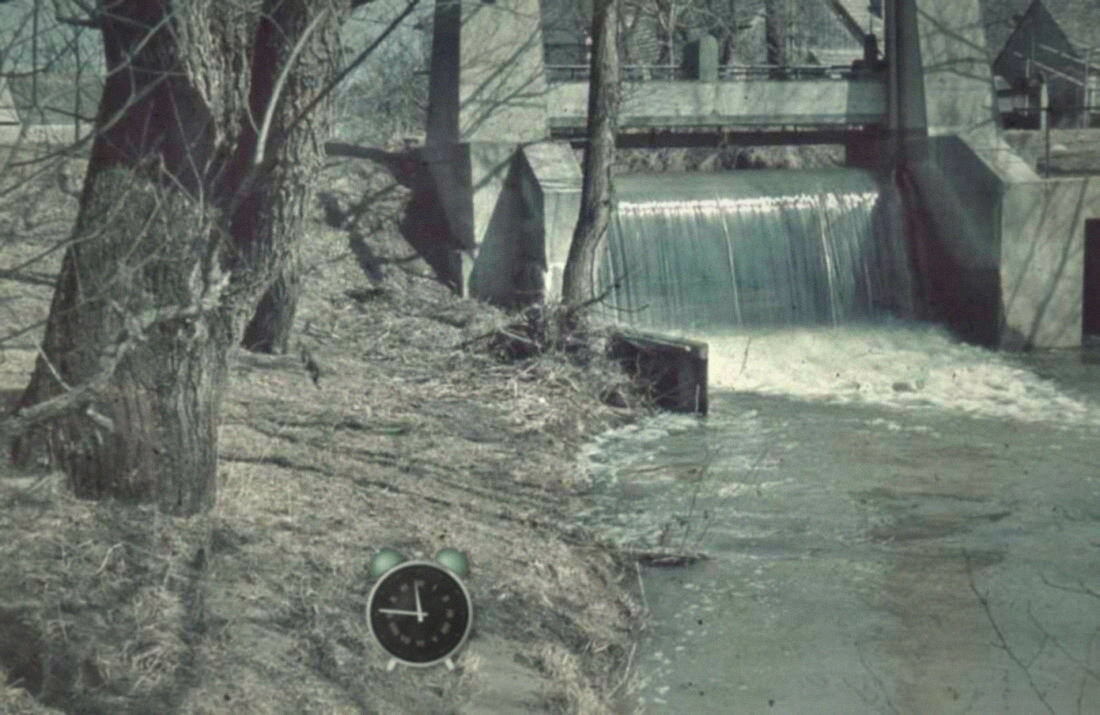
**11:46**
